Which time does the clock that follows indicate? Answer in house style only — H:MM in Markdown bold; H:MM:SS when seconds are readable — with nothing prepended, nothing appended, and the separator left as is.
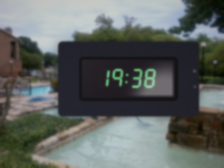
**19:38**
